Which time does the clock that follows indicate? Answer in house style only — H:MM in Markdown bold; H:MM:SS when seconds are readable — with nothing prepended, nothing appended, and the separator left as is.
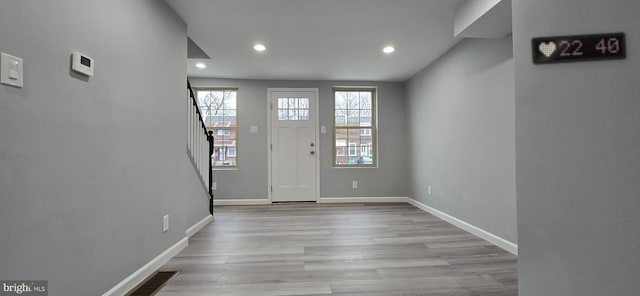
**22:40**
